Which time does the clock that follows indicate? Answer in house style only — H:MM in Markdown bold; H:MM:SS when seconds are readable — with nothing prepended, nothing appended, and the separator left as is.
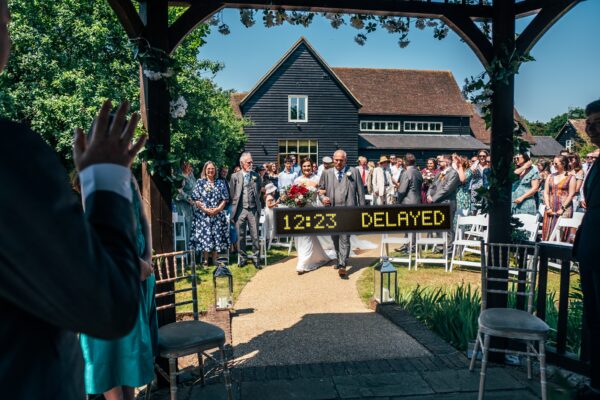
**12:23**
